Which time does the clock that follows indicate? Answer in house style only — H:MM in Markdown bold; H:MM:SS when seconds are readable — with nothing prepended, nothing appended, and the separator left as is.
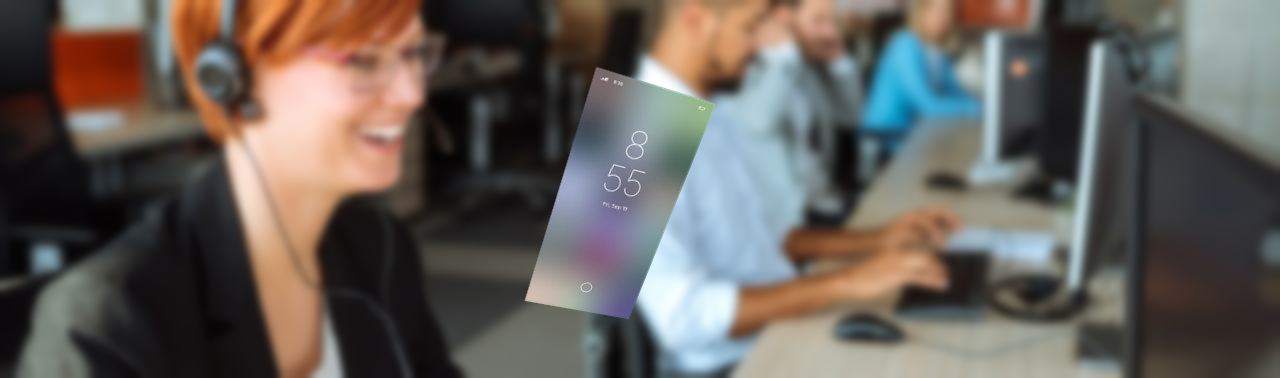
**8:55**
